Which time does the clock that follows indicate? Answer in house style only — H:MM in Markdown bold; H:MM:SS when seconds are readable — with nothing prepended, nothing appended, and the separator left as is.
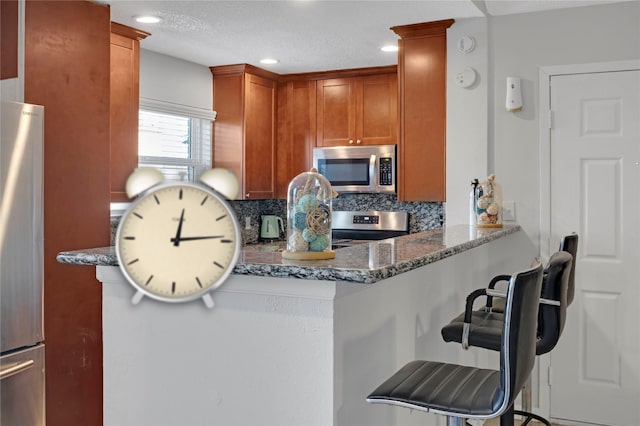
**12:14**
